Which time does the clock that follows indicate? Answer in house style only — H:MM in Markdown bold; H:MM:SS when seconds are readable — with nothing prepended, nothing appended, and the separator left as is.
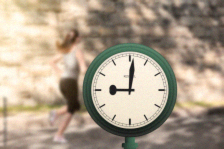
**9:01**
